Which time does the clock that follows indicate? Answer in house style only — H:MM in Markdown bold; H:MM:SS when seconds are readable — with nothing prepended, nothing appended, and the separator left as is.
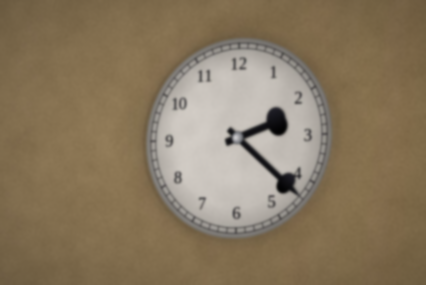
**2:22**
